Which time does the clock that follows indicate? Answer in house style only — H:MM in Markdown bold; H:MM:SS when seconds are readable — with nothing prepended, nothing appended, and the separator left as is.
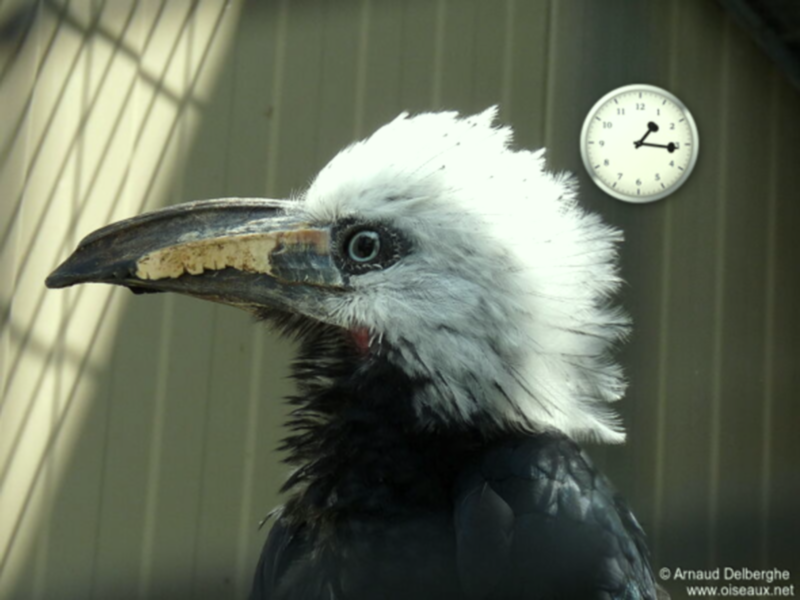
**1:16**
